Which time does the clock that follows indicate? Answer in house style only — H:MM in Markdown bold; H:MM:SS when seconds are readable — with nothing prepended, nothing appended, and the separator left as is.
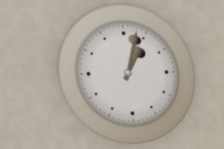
**1:03**
